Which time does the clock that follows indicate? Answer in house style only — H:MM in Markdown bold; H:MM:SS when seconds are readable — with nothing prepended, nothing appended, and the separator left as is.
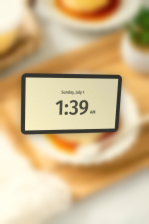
**1:39**
